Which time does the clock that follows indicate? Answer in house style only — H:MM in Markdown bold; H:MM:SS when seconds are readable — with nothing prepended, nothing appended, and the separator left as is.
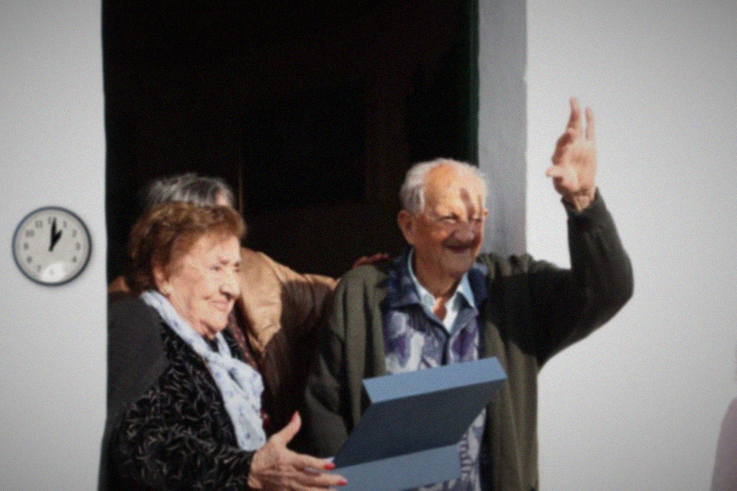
**1:01**
